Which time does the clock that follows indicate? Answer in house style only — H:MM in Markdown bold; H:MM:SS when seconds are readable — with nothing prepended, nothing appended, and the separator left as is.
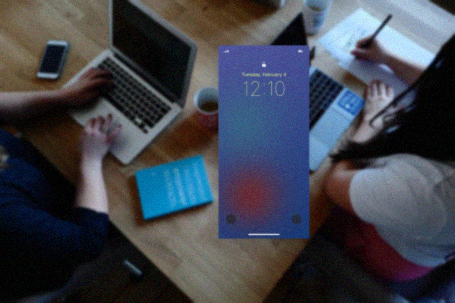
**12:10**
